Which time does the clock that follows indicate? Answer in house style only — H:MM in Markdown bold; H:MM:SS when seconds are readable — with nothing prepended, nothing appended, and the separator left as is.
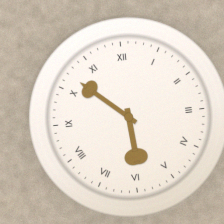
**5:52**
